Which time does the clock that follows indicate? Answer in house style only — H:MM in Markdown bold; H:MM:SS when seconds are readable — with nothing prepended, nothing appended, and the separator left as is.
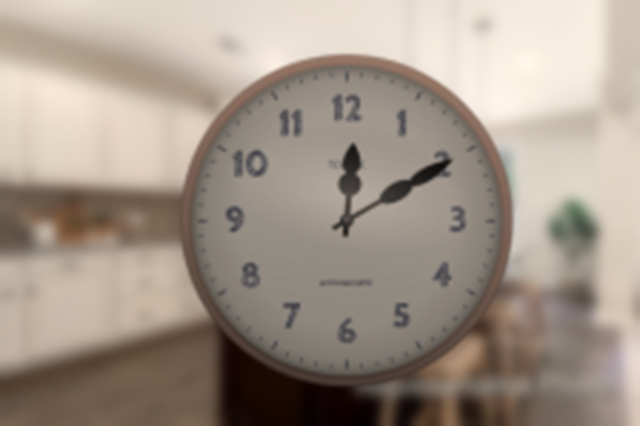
**12:10**
